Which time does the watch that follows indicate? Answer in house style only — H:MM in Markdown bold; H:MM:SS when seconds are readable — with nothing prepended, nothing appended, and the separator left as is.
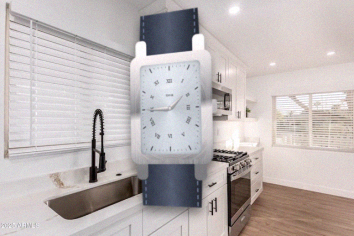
**1:45**
